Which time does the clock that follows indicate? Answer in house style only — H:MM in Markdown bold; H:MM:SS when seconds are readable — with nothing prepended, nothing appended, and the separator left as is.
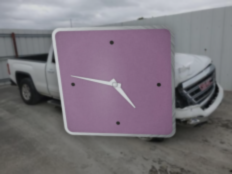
**4:47**
